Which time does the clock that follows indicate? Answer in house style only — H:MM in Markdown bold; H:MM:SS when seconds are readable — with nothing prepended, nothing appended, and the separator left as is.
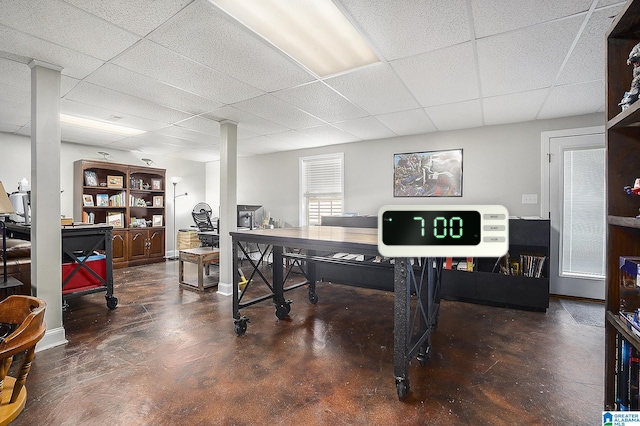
**7:00**
